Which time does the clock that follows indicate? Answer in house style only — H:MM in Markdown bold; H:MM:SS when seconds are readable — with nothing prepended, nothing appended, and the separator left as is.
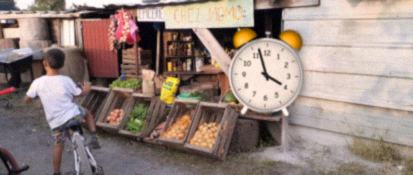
**3:57**
